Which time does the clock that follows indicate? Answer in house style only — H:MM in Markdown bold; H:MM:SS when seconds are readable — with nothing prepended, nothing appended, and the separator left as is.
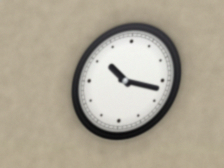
**10:17**
